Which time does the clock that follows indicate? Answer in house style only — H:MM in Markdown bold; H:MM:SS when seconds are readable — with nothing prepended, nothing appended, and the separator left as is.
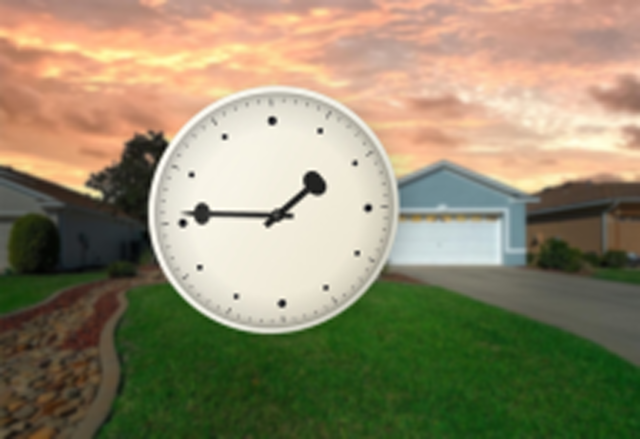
**1:46**
